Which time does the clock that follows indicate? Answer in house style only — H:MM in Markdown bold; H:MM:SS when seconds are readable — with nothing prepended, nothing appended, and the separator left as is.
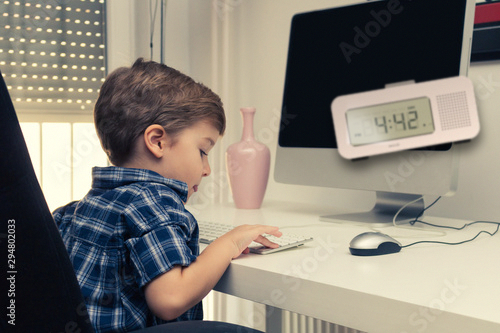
**4:42**
